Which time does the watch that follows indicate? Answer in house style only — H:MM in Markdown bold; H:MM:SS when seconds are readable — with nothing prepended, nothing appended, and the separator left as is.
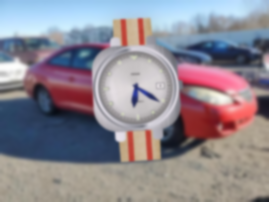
**6:21**
